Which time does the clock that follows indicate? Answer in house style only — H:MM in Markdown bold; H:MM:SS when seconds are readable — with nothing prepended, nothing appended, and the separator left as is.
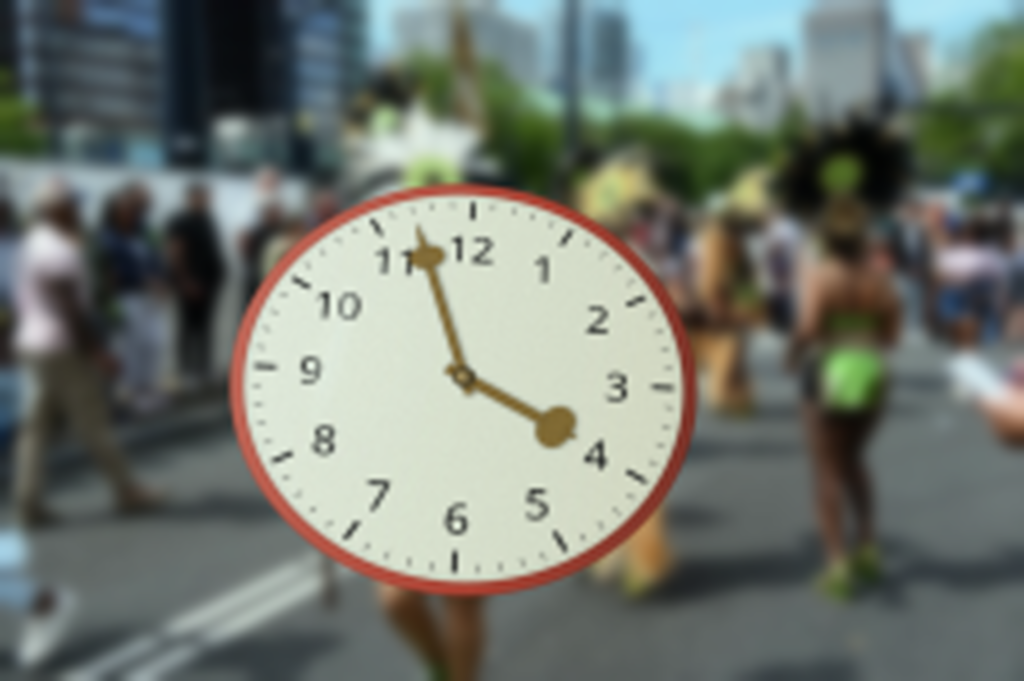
**3:57**
